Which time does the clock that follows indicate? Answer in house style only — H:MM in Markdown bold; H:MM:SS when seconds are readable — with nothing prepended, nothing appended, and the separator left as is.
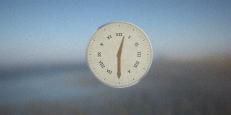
**12:30**
